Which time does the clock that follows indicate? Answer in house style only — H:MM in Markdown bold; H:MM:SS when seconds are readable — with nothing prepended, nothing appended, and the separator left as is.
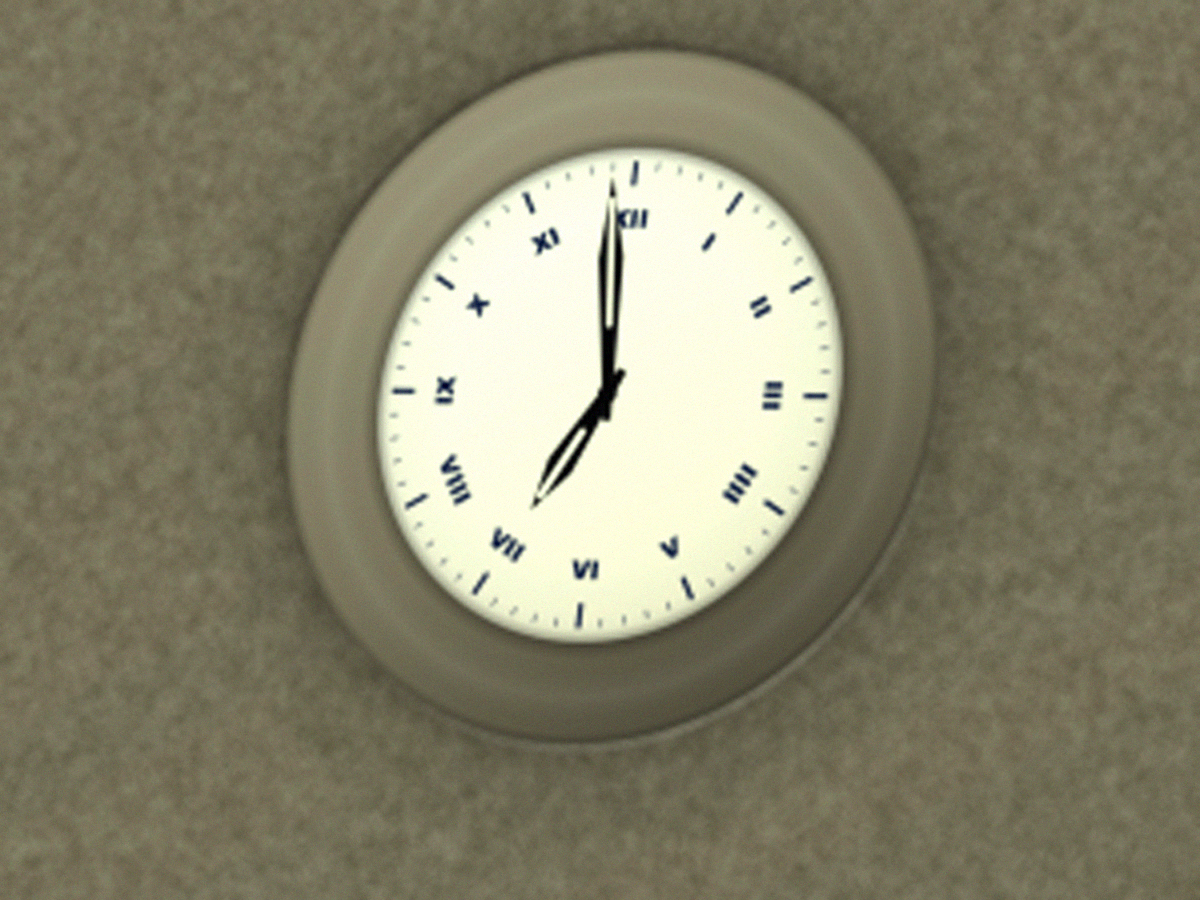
**6:59**
